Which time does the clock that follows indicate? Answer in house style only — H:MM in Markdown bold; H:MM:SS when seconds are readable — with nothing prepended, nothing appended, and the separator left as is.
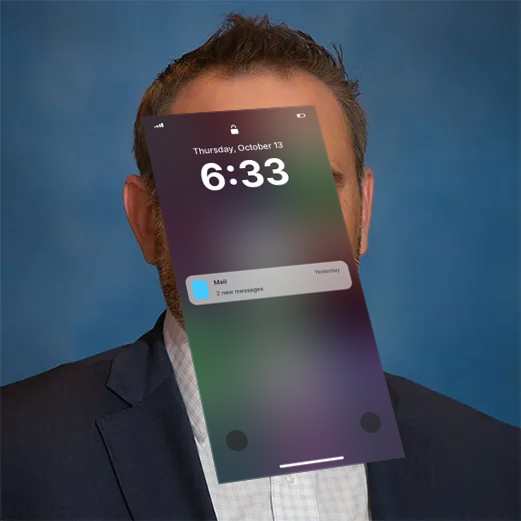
**6:33**
